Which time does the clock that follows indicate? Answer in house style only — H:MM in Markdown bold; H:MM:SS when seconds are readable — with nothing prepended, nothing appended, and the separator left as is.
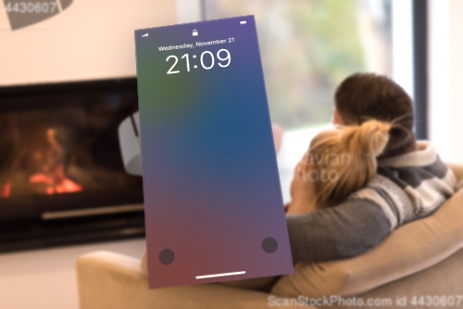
**21:09**
